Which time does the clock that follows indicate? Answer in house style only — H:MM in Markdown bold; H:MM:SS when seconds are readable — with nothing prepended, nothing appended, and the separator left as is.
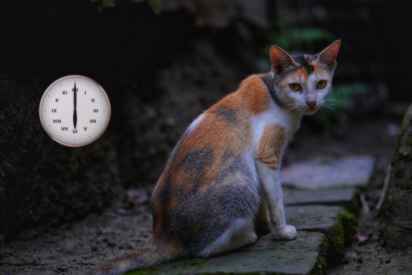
**6:00**
